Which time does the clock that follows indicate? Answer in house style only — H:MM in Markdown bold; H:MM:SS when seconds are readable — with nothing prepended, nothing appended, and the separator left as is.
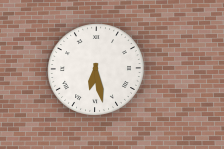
**6:28**
